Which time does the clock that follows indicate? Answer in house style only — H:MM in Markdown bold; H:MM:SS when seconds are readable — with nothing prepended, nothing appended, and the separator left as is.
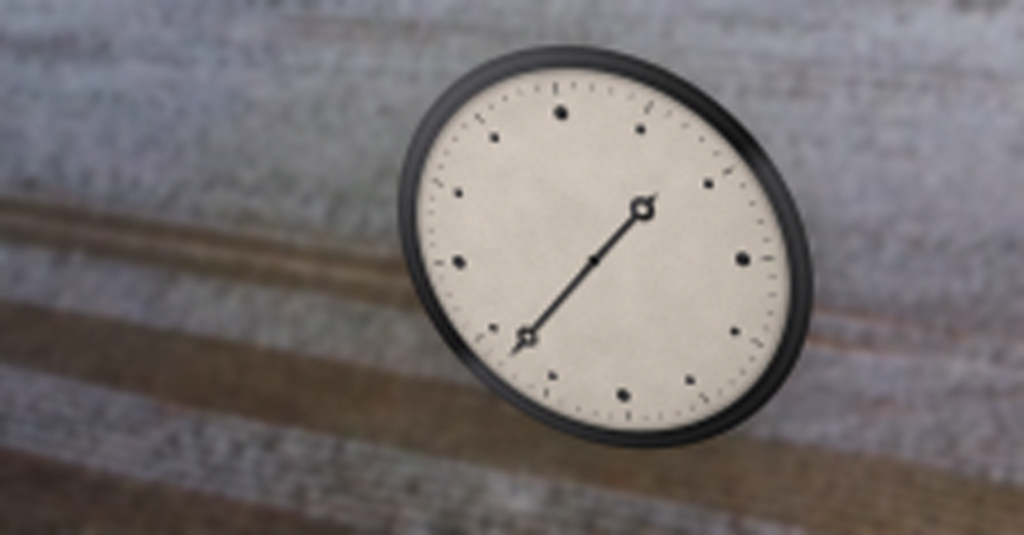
**1:38**
